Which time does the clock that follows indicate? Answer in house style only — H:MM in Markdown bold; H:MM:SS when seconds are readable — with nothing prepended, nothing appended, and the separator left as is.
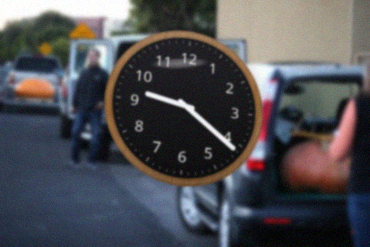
**9:21**
